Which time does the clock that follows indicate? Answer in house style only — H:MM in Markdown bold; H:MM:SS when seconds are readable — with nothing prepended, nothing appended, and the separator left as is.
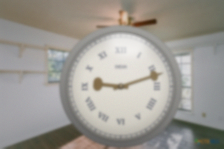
**9:12**
